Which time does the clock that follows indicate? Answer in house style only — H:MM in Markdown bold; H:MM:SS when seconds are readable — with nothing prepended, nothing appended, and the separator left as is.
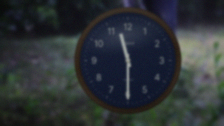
**11:30**
